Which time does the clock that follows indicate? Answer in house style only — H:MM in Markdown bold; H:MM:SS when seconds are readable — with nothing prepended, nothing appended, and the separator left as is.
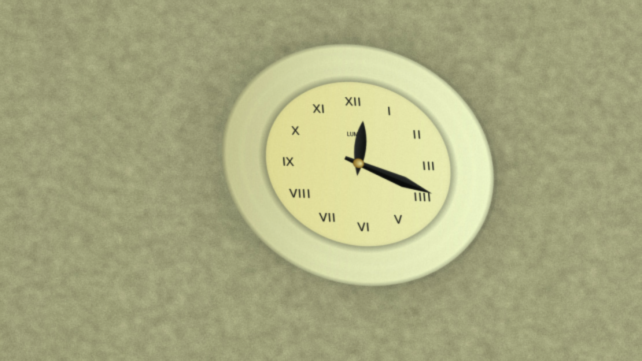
**12:19**
